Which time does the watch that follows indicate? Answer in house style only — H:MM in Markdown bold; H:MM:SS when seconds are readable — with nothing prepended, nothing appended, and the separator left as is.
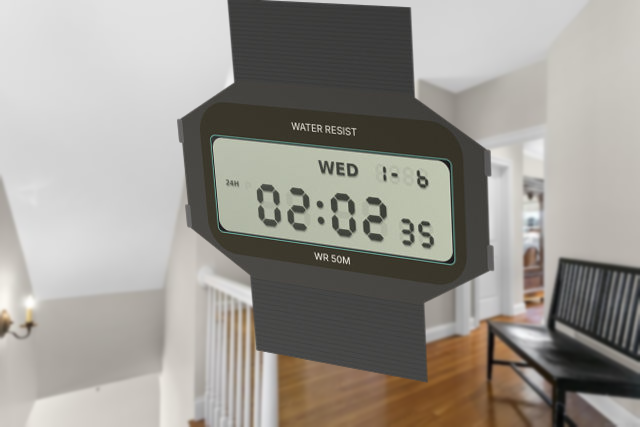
**2:02:35**
